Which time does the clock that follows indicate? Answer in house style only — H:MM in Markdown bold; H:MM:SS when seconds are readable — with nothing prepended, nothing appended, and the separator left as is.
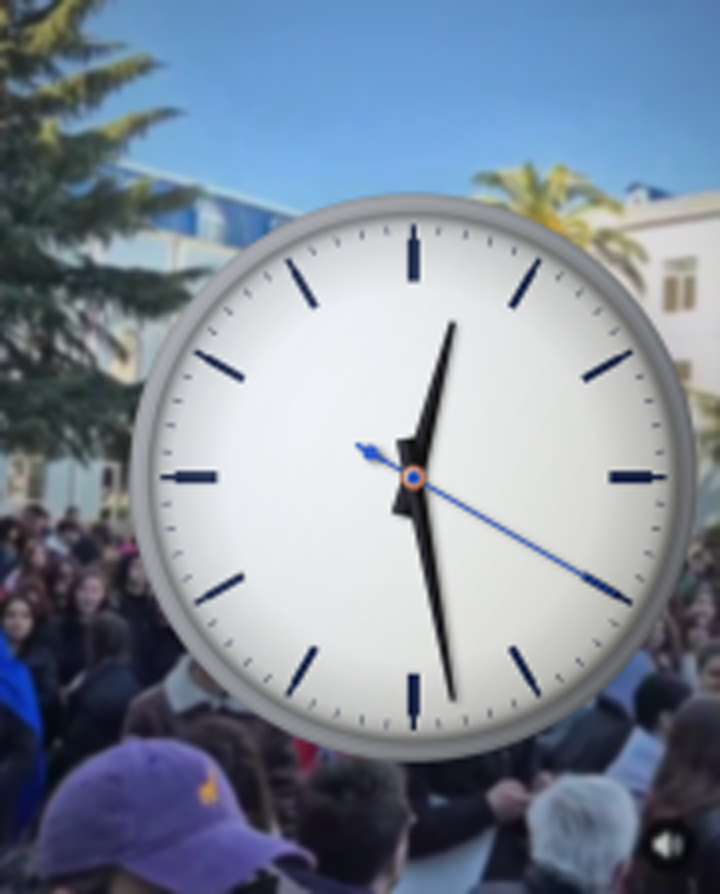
**12:28:20**
